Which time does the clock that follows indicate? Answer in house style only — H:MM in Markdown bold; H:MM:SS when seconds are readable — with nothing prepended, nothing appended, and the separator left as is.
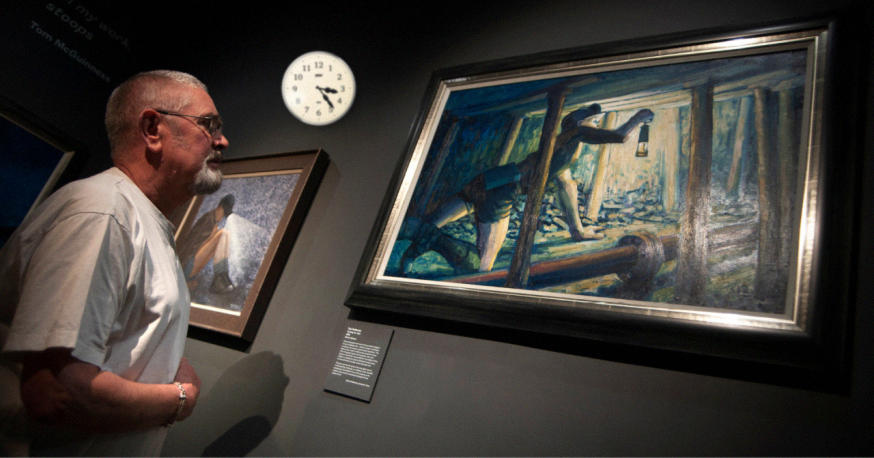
**3:24**
